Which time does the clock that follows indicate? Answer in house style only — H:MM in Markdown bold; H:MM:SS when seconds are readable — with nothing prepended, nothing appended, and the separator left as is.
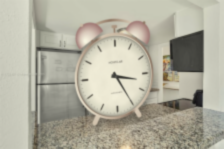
**3:25**
